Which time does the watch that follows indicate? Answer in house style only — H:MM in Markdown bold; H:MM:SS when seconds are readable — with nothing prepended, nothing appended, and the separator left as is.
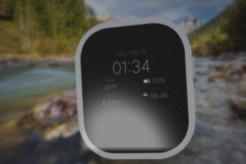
**1:34**
